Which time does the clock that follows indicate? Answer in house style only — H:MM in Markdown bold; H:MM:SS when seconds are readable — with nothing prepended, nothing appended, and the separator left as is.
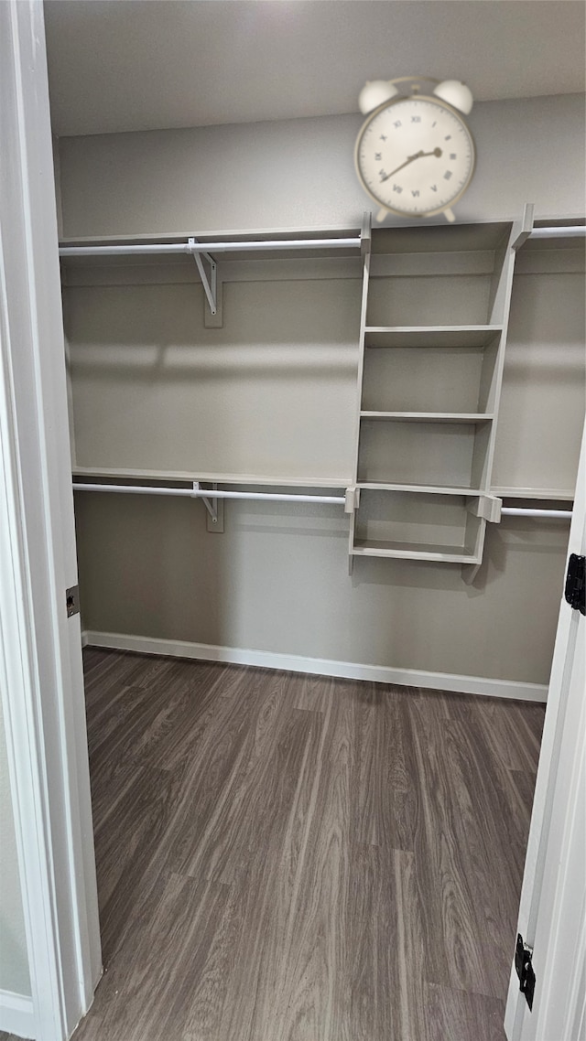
**2:39**
